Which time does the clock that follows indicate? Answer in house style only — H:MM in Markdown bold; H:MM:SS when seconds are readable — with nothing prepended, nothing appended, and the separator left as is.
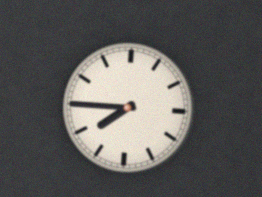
**7:45**
